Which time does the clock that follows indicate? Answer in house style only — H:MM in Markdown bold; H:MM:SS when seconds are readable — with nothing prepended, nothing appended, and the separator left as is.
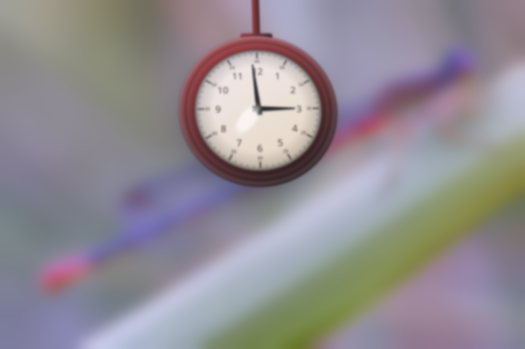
**2:59**
